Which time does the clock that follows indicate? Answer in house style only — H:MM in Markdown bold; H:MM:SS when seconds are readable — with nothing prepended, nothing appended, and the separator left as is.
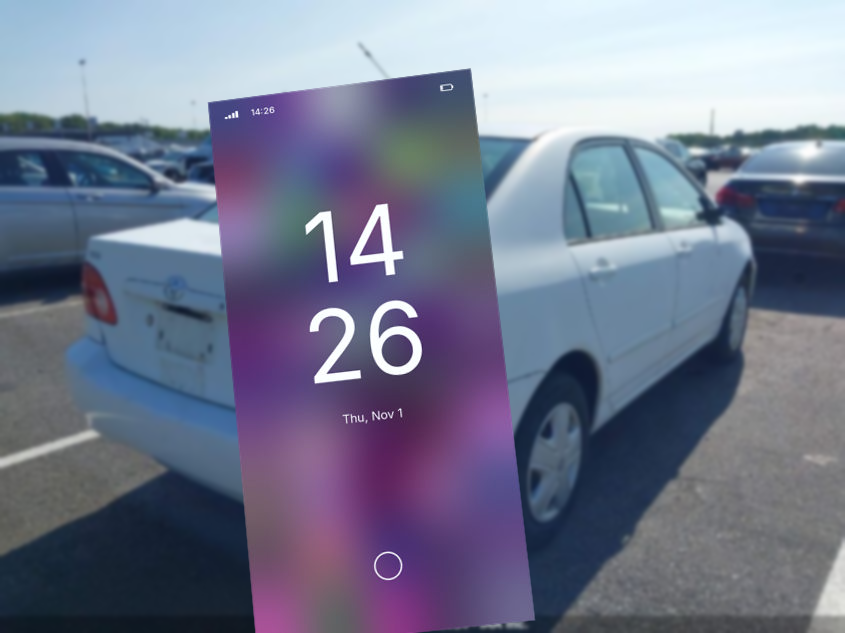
**14:26**
